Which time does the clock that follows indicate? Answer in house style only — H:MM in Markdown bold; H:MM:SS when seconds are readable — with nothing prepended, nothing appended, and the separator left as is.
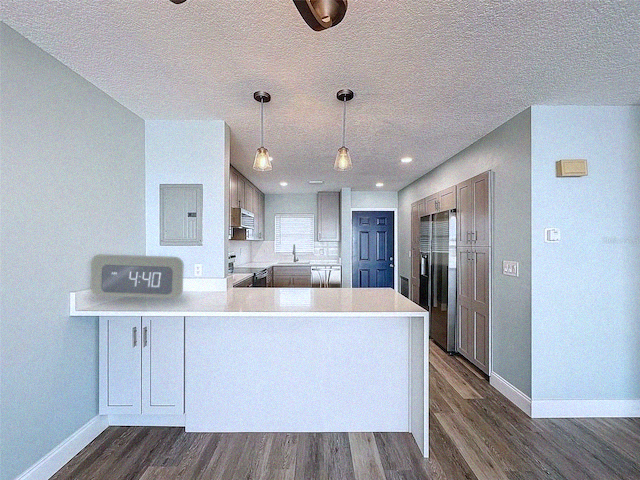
**4:40**
